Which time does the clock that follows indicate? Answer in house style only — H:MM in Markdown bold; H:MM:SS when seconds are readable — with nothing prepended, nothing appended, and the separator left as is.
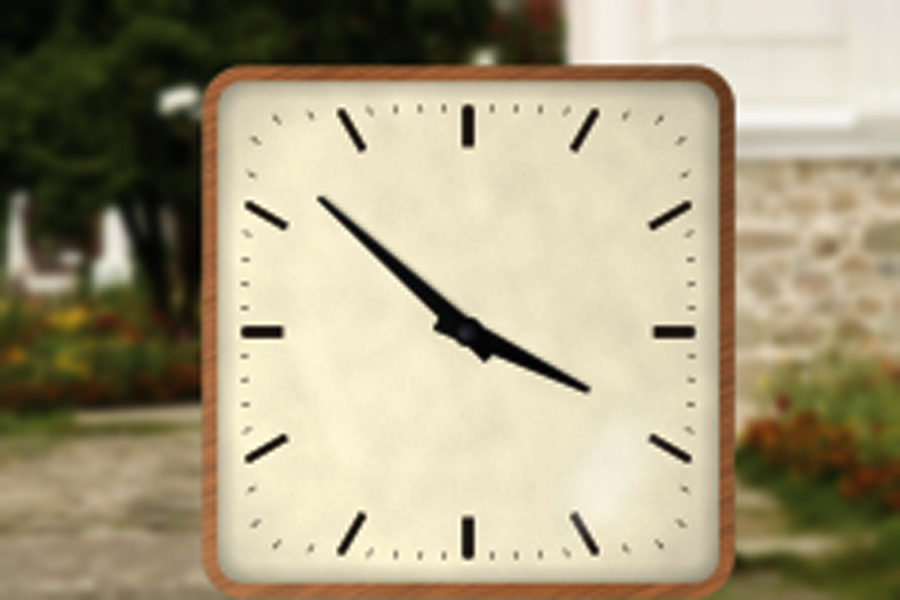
**3:52**
